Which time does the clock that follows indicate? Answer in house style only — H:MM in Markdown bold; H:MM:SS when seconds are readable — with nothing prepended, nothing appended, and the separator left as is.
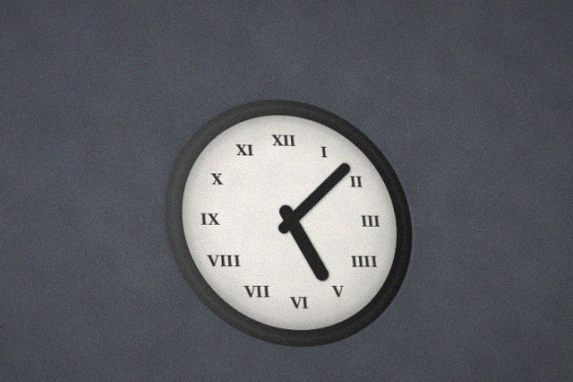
**5:08**
